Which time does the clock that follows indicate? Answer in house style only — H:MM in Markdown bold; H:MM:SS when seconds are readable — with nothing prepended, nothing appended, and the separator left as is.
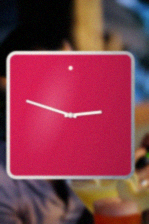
**2:48**
